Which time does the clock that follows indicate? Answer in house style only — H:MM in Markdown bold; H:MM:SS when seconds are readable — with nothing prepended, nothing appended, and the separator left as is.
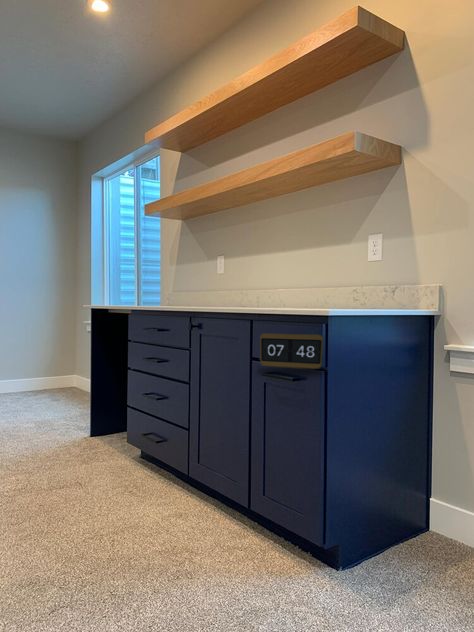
**7:48**
